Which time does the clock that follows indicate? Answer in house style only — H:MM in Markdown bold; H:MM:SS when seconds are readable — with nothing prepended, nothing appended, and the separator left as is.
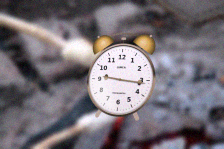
**9:16**
